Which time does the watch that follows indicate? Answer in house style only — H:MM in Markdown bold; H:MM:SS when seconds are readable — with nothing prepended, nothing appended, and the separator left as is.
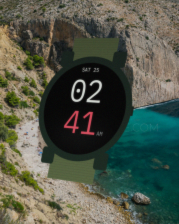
**2:41**
